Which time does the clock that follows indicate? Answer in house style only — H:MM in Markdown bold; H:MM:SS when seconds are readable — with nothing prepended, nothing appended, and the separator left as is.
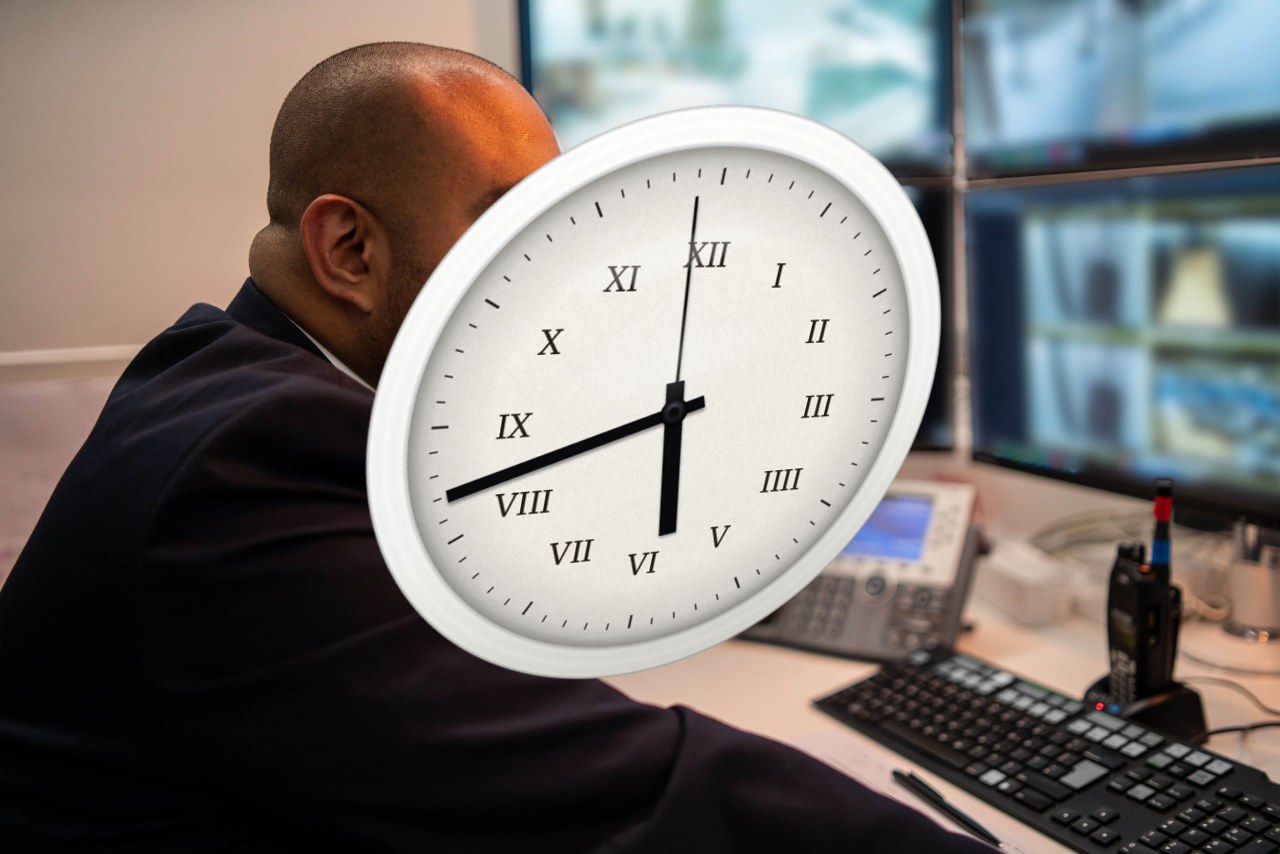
**5:41:59**
